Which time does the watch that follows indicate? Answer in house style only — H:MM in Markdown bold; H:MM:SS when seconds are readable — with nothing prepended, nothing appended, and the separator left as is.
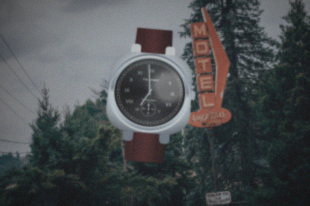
**6:59**
